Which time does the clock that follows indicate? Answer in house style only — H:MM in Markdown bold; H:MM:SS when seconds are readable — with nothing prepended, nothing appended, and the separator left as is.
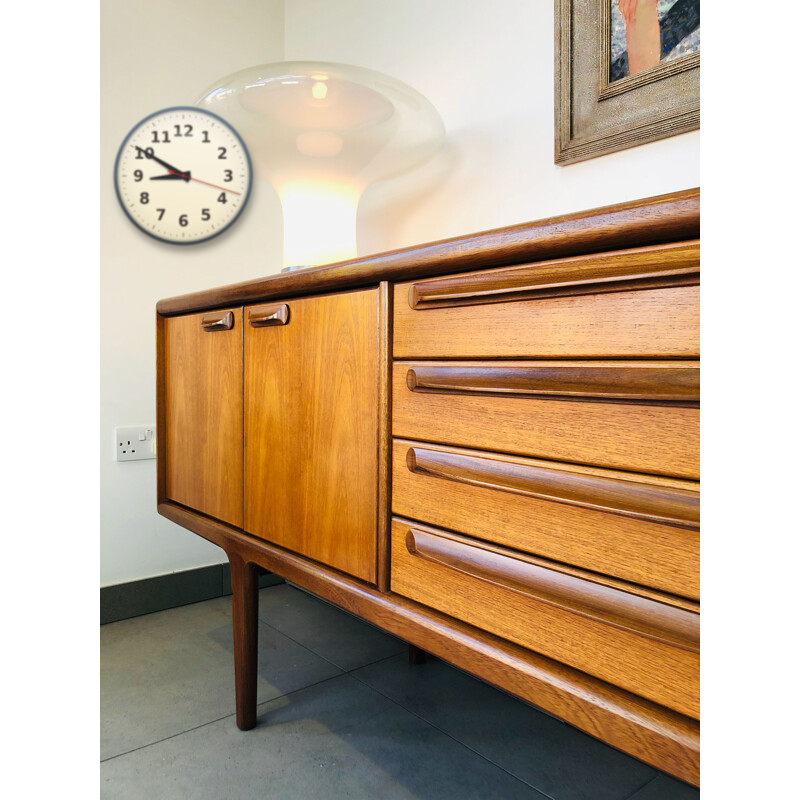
**8:50:18**
